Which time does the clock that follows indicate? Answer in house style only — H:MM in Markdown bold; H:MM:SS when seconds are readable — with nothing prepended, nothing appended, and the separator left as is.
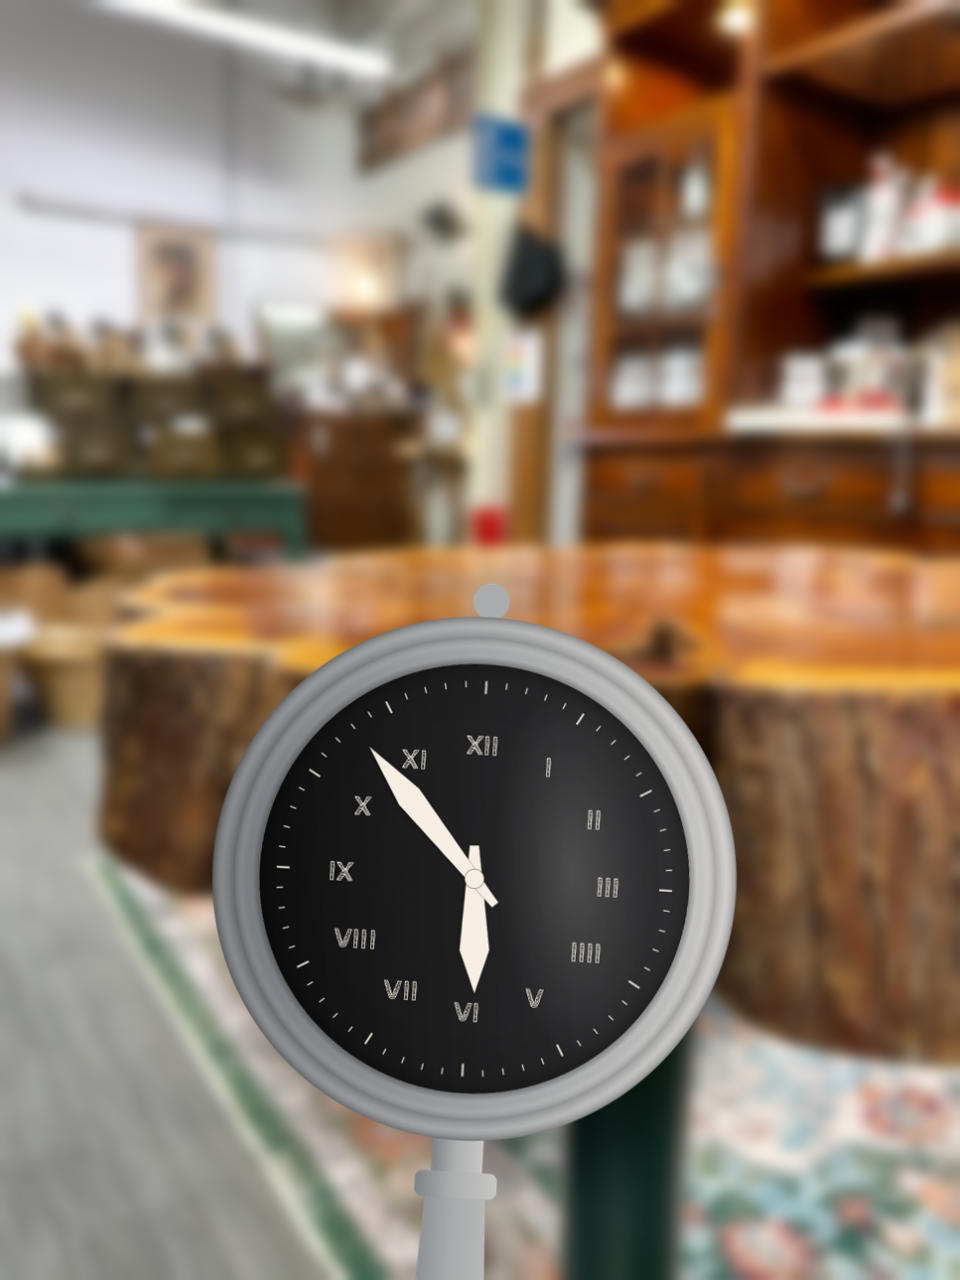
**5:53**
